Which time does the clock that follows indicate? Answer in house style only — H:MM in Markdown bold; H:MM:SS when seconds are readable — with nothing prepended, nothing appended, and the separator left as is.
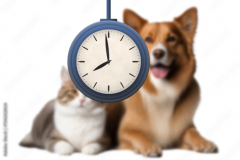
**7:59**
